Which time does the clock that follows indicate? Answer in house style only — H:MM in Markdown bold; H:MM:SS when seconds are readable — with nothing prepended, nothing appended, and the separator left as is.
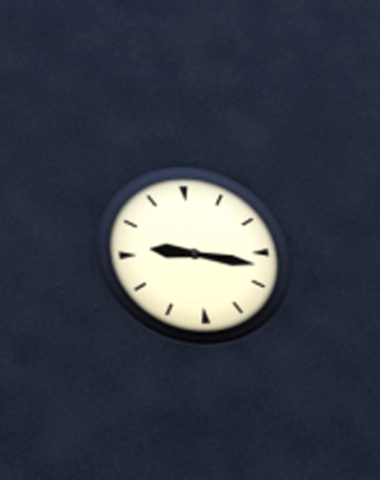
**9:17**
